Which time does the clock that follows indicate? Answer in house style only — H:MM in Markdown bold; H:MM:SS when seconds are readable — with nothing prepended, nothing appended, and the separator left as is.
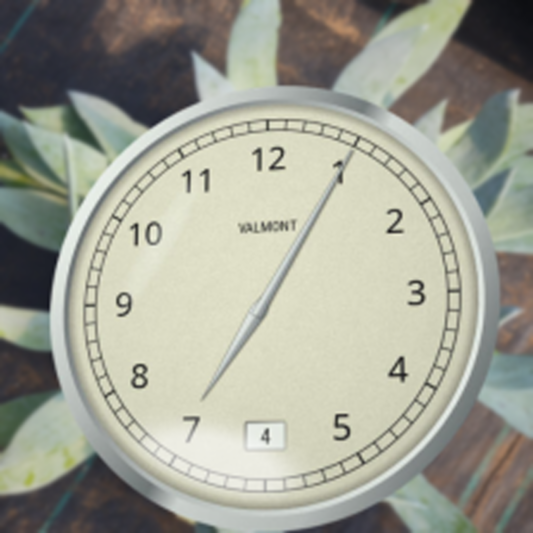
**7:05**
